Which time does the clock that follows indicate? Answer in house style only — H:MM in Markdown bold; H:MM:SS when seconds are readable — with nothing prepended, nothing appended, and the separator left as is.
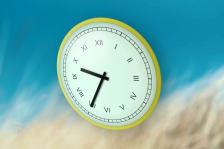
**9:35**
